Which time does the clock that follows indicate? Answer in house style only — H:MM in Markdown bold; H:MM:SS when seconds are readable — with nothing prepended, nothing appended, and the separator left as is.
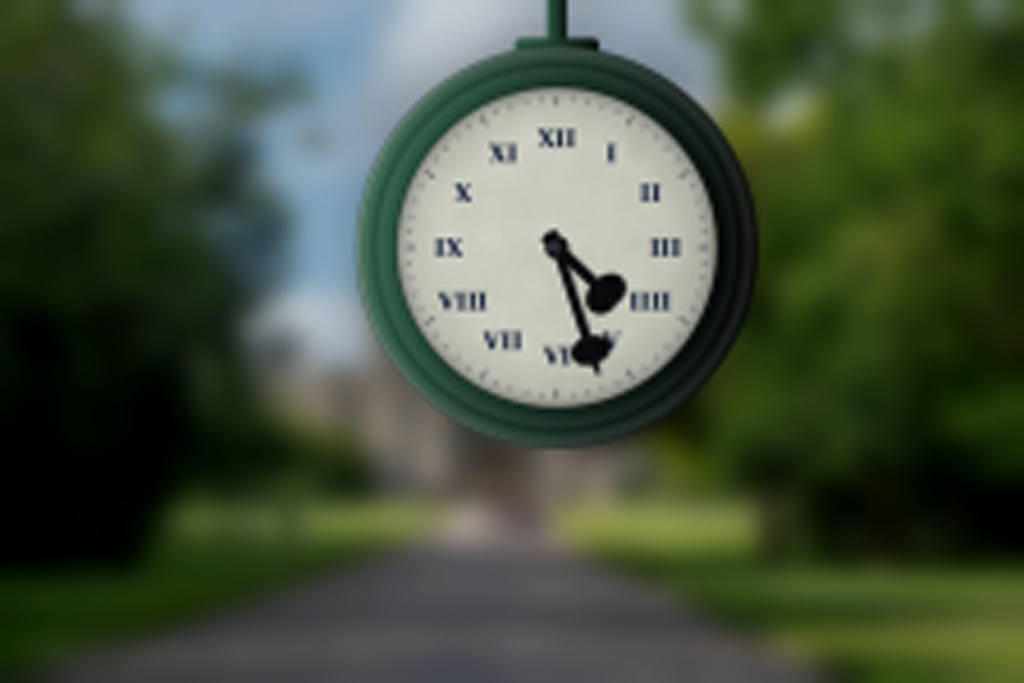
**4:27**
